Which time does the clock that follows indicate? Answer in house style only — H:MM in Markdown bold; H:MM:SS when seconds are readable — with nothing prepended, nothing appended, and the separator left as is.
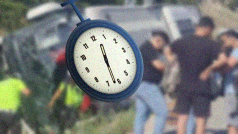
**12:32**
